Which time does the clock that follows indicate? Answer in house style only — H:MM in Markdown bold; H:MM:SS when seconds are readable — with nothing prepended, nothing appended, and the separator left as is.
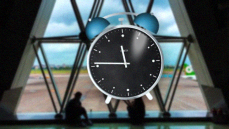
**11:46**
